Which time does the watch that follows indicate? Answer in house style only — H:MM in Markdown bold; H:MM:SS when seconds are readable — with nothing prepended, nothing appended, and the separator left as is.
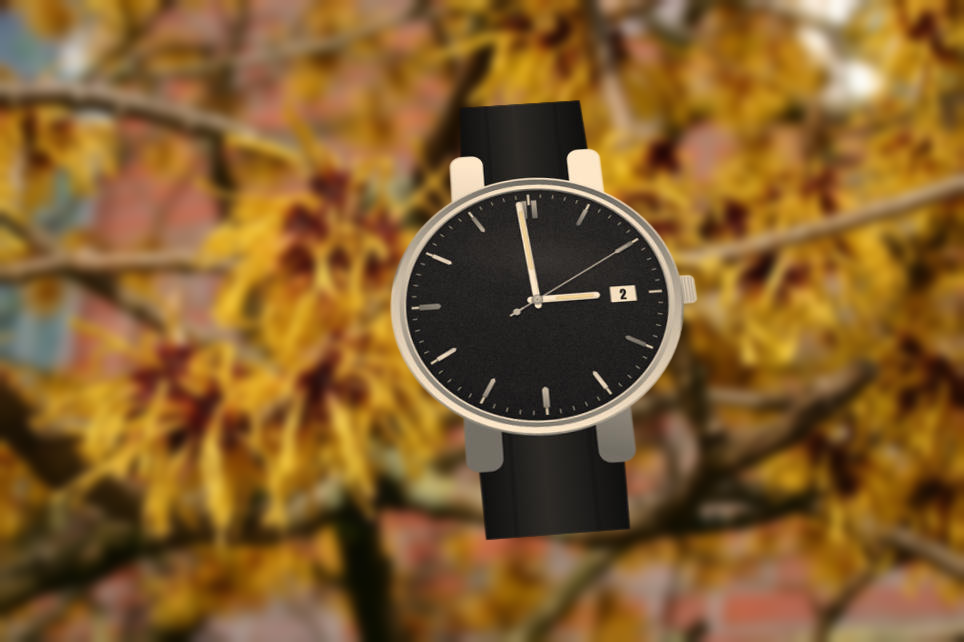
**2:59:10**
